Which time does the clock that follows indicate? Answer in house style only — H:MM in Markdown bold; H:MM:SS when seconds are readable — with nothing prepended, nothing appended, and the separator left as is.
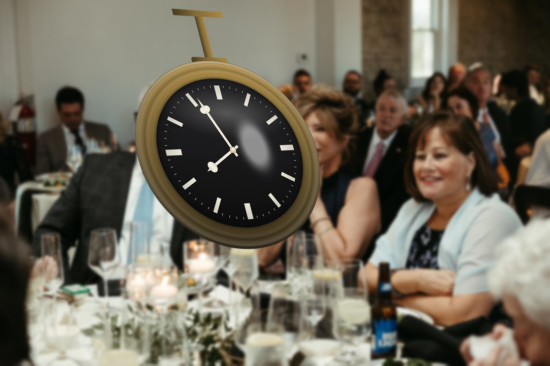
**7:56**
